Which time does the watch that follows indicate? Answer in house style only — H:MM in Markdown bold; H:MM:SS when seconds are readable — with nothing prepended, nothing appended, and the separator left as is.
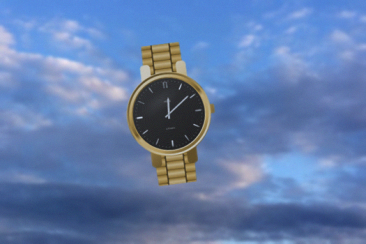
**12:09**
